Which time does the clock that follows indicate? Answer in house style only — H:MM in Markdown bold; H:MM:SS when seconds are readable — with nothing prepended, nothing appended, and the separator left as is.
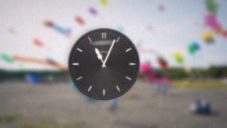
**11:04**
